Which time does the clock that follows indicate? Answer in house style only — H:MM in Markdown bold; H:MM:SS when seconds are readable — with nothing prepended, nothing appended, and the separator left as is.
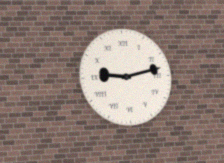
**9:13**
